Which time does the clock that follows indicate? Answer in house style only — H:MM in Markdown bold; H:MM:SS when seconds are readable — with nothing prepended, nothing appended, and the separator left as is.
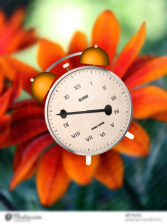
**3:49**
